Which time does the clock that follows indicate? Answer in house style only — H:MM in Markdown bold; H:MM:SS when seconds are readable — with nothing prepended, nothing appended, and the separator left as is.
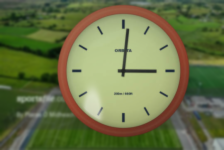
**3:01**
